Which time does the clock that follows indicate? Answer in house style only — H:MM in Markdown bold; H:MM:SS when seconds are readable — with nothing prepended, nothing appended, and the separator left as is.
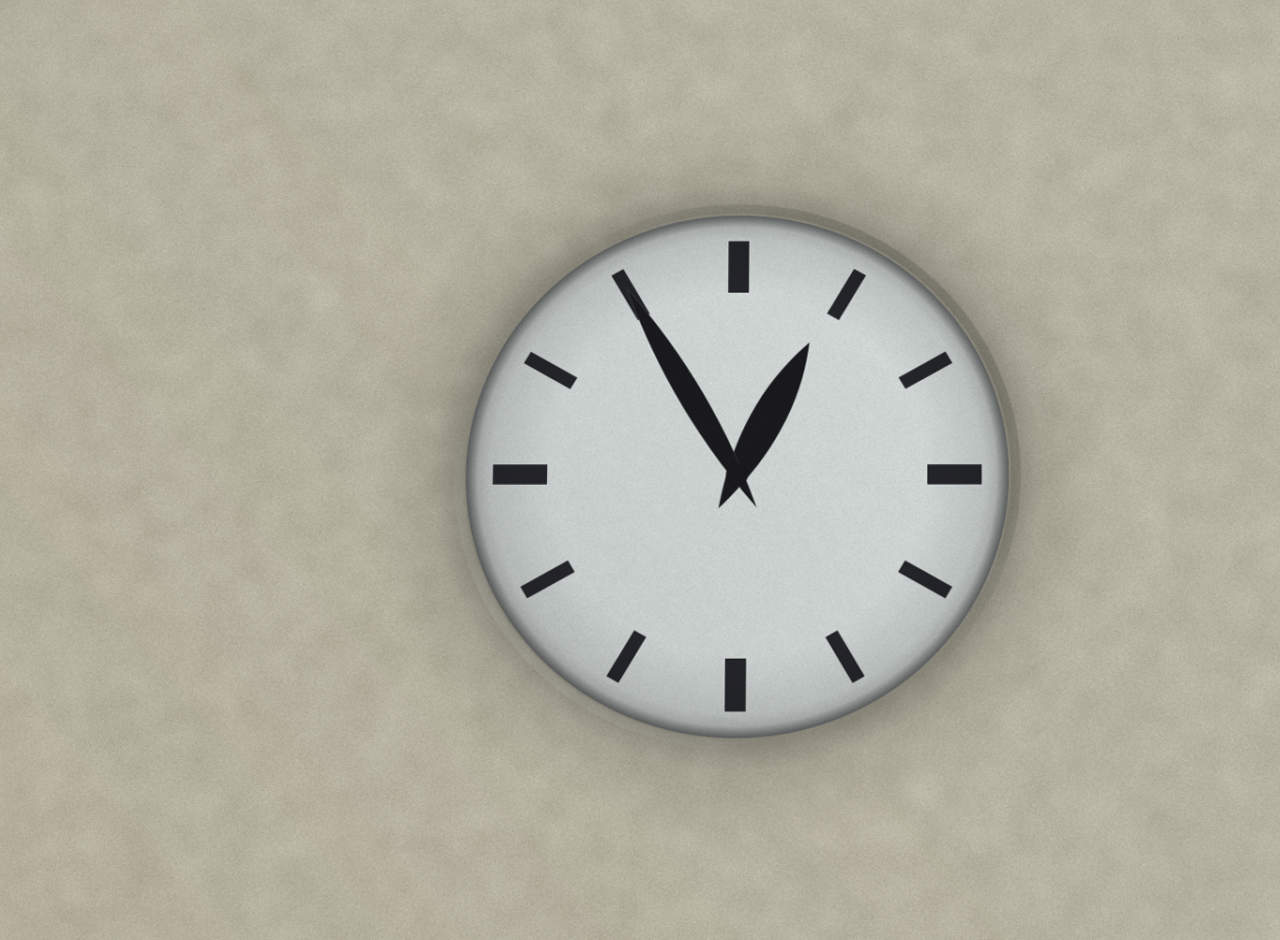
**12:55**
